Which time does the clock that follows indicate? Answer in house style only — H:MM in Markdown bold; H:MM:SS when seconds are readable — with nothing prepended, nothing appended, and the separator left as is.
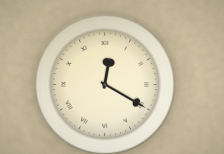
**12:20**
